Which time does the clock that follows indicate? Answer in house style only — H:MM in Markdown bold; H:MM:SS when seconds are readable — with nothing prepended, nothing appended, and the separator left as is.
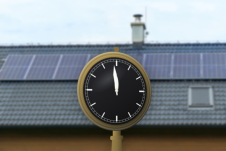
**11:59**
